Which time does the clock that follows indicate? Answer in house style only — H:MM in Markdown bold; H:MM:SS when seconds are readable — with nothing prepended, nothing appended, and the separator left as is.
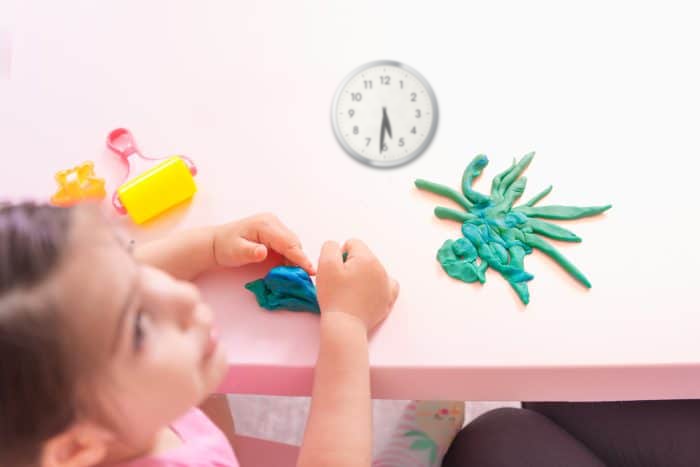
**5:31**
